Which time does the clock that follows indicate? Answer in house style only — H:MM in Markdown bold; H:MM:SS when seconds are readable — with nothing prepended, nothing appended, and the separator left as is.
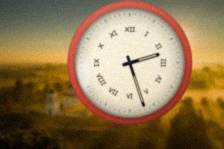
**2:27**
